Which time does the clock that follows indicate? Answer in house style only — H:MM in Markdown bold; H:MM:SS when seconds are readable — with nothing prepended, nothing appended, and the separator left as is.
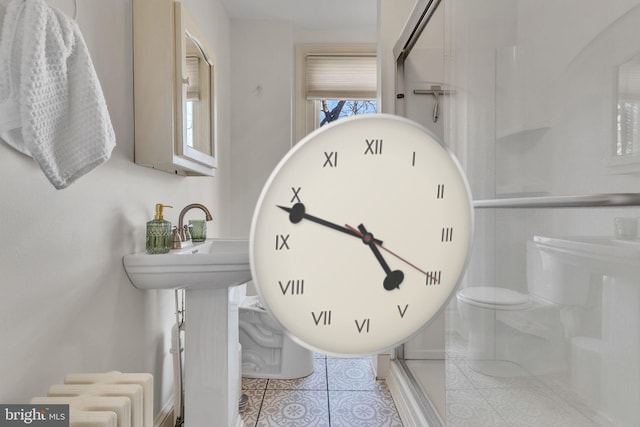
**4:48:20**
